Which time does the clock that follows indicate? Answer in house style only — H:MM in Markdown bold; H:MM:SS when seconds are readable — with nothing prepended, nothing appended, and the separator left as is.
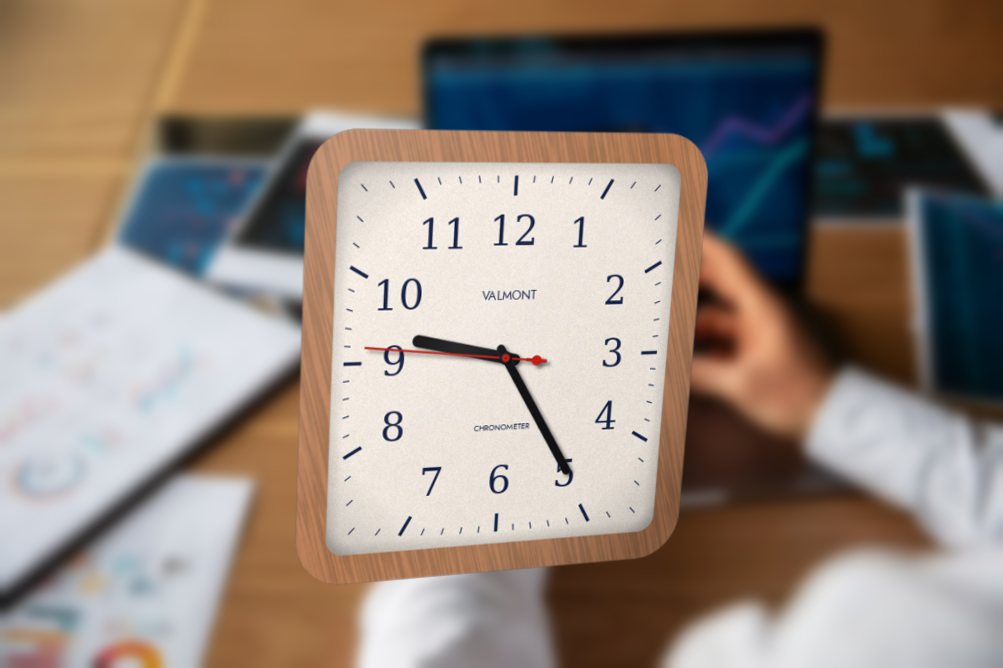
**9:24:46**
